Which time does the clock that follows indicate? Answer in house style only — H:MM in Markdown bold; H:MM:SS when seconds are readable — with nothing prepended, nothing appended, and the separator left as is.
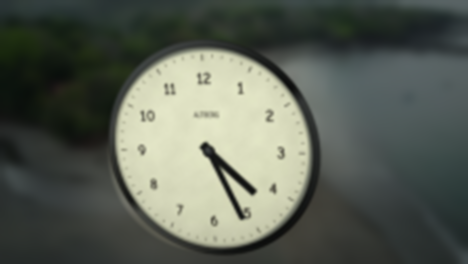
**4:26**
